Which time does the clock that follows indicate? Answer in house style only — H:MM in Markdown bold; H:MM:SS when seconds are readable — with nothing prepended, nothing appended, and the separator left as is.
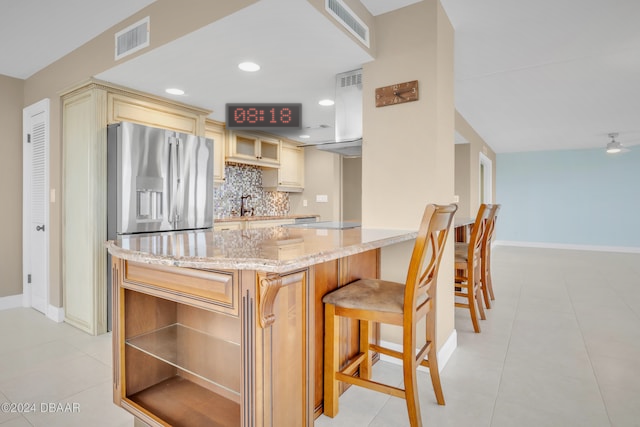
**8:18**
